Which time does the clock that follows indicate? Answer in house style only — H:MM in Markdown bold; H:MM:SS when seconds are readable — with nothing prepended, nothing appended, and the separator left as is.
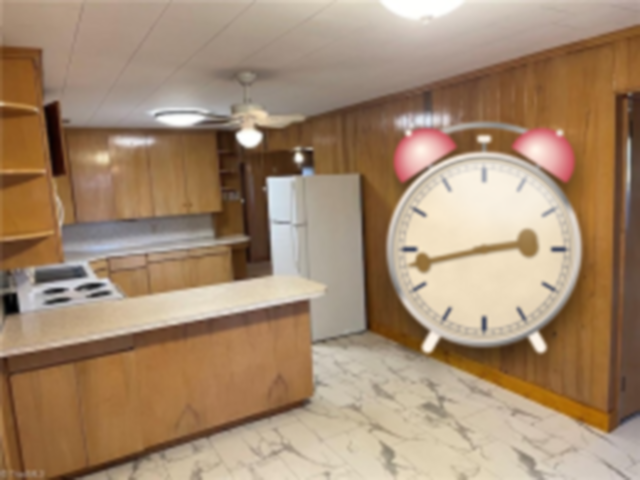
**2:43**
